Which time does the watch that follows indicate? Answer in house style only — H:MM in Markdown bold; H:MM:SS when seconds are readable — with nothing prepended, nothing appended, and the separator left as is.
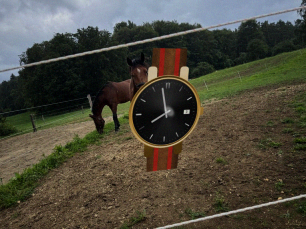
**7:58**
